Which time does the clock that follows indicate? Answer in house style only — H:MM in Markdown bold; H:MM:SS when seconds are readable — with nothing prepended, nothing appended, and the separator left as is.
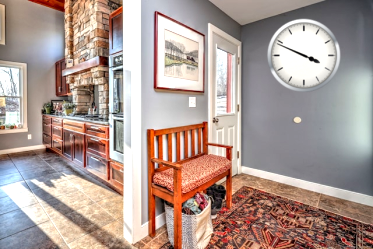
**3:49**
